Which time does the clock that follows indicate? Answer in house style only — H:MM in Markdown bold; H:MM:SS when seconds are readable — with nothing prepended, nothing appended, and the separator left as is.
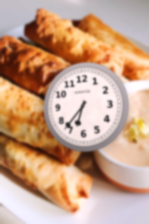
**6:37**
